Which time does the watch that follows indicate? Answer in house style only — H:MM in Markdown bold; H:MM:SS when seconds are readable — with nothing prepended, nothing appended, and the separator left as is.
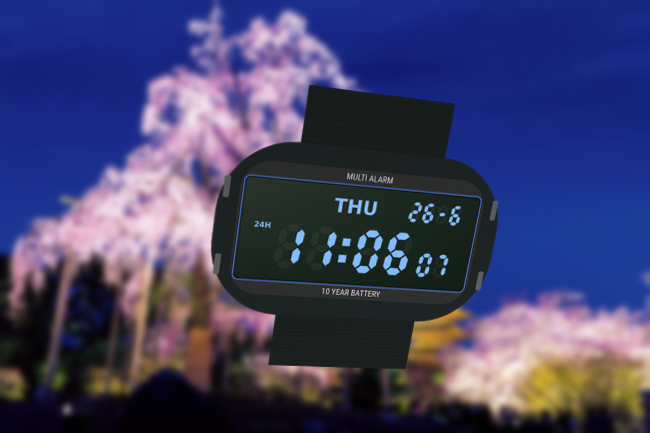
**11:06:07**
